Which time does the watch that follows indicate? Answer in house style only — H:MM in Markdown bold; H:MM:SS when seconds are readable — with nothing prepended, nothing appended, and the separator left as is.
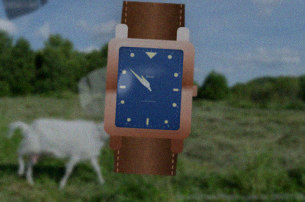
**10:52**
